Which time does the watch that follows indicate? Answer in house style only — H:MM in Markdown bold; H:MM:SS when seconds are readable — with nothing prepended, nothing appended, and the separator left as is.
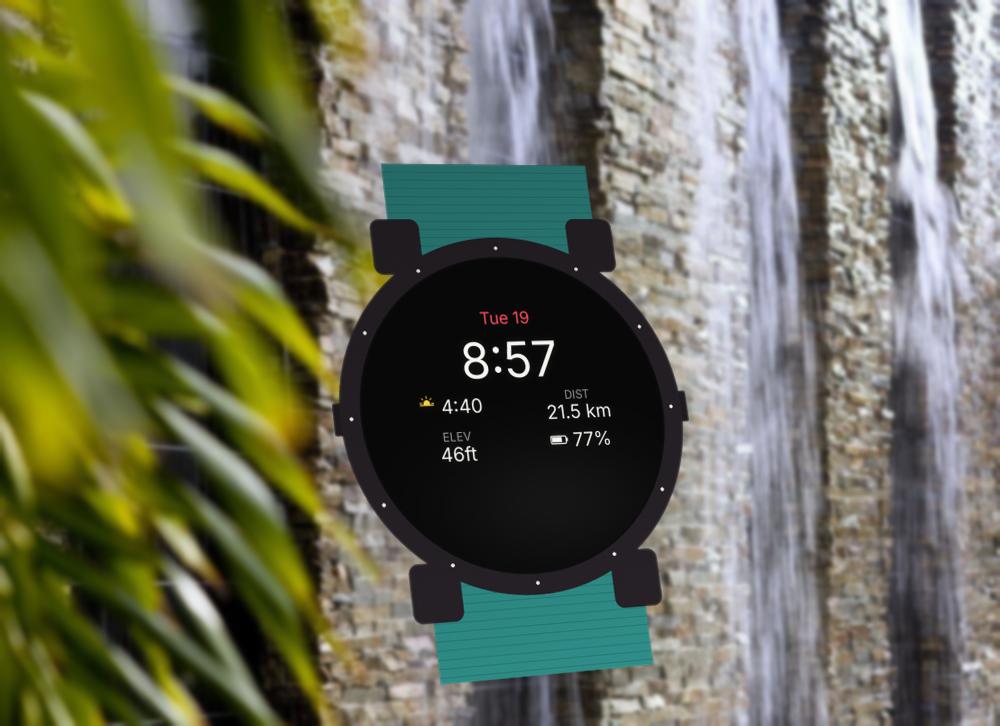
**8:57**
